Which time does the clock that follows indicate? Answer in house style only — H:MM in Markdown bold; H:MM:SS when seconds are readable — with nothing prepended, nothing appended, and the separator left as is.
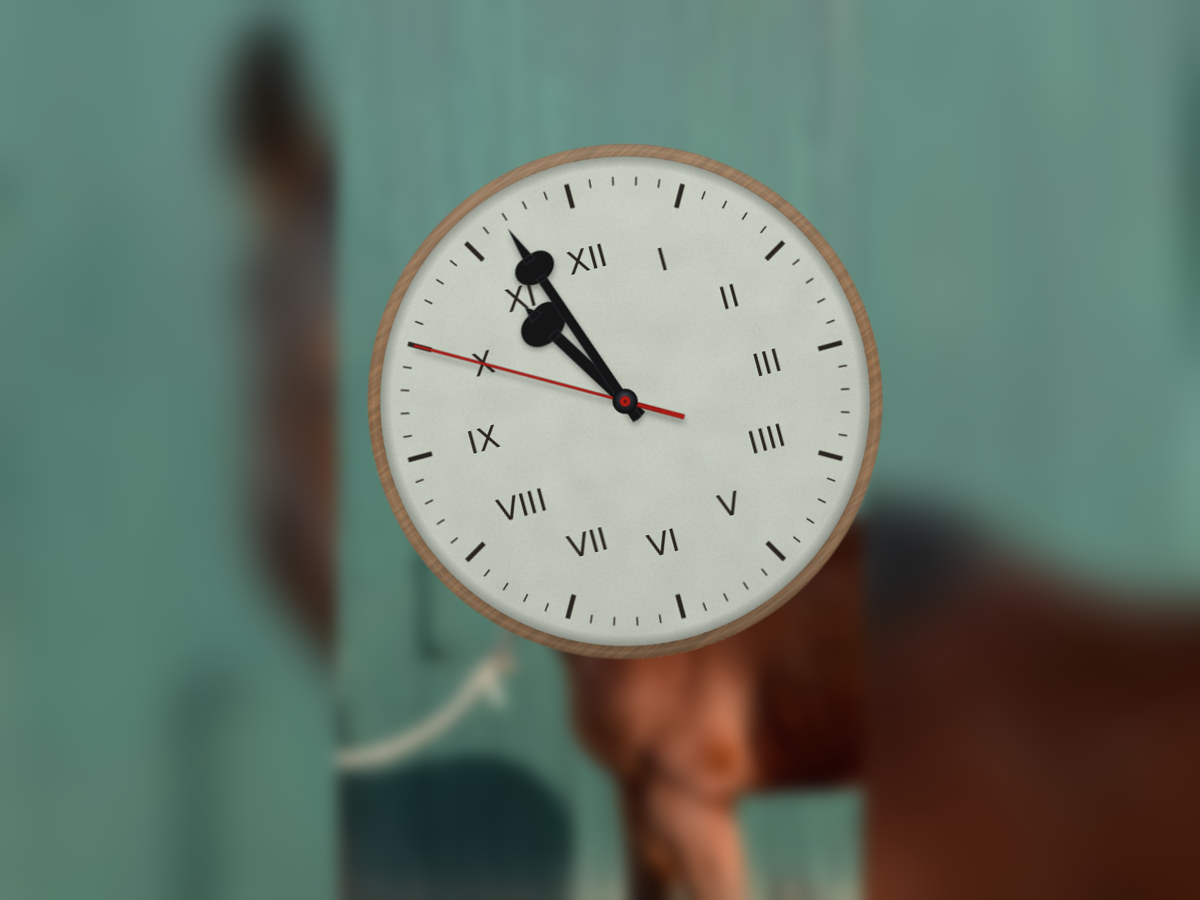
**10:56:50**
